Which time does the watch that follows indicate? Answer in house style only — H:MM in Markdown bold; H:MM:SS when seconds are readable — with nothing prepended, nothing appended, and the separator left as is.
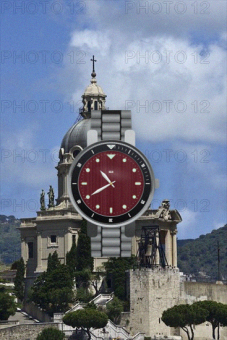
**10:40**
